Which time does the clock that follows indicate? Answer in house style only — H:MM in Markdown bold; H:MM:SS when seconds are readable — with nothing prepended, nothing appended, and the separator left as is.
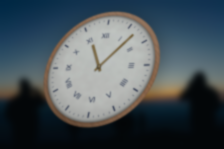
**11:07**
